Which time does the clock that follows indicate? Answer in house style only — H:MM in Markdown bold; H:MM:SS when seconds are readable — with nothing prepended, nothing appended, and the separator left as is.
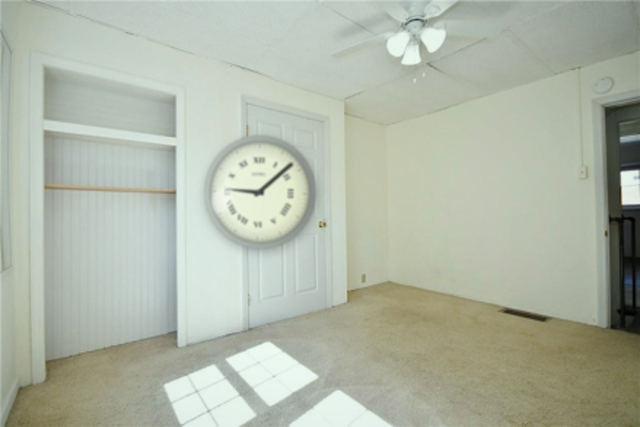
**9:08**
